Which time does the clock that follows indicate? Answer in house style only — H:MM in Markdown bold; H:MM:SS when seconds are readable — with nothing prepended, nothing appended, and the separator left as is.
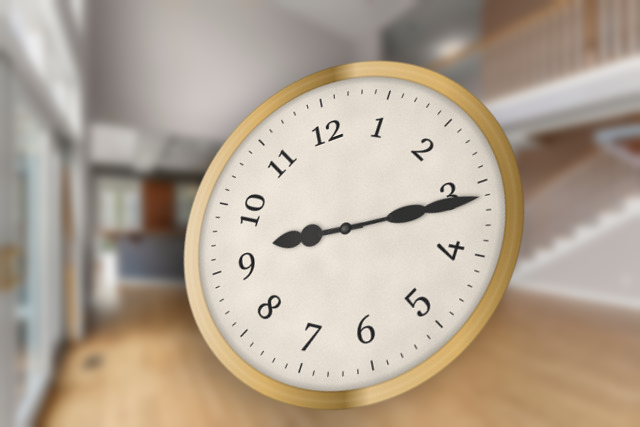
**9:16**
